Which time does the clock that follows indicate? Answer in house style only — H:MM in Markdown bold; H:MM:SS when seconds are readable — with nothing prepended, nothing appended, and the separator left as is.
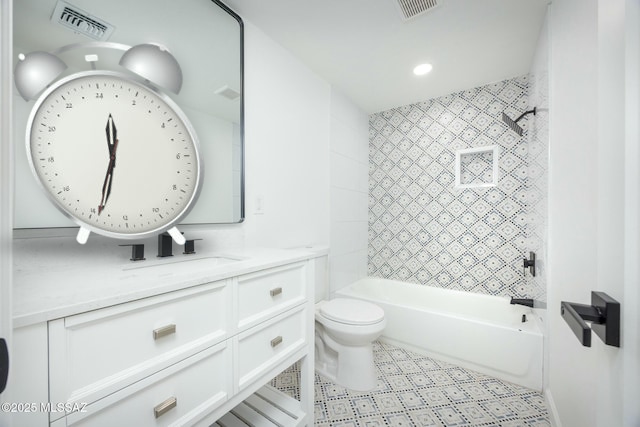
**0:33:34**
